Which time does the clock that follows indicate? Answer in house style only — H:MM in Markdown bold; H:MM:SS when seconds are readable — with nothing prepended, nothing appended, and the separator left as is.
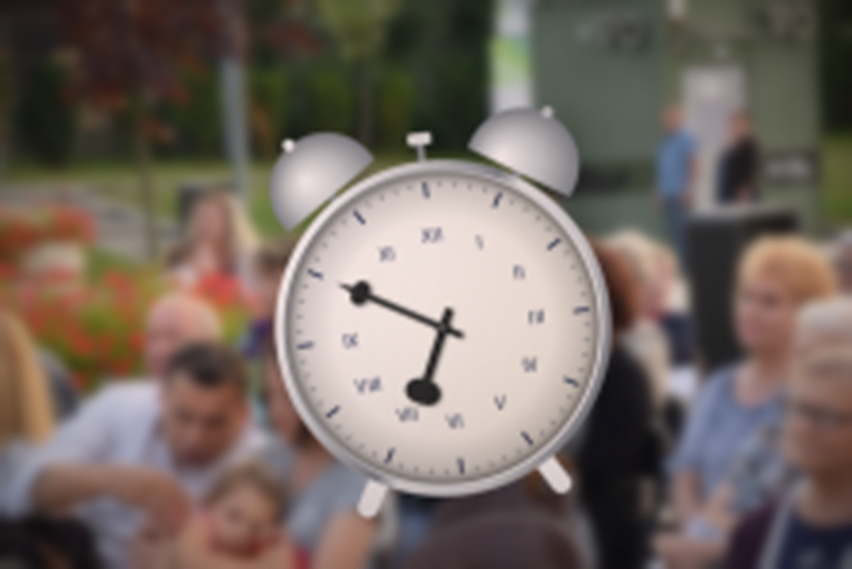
**6:50**
